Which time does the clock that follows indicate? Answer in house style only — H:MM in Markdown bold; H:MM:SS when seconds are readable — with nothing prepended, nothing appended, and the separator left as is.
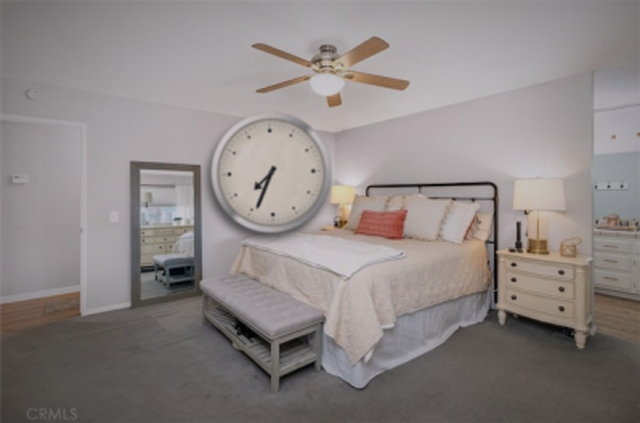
**7:34**
